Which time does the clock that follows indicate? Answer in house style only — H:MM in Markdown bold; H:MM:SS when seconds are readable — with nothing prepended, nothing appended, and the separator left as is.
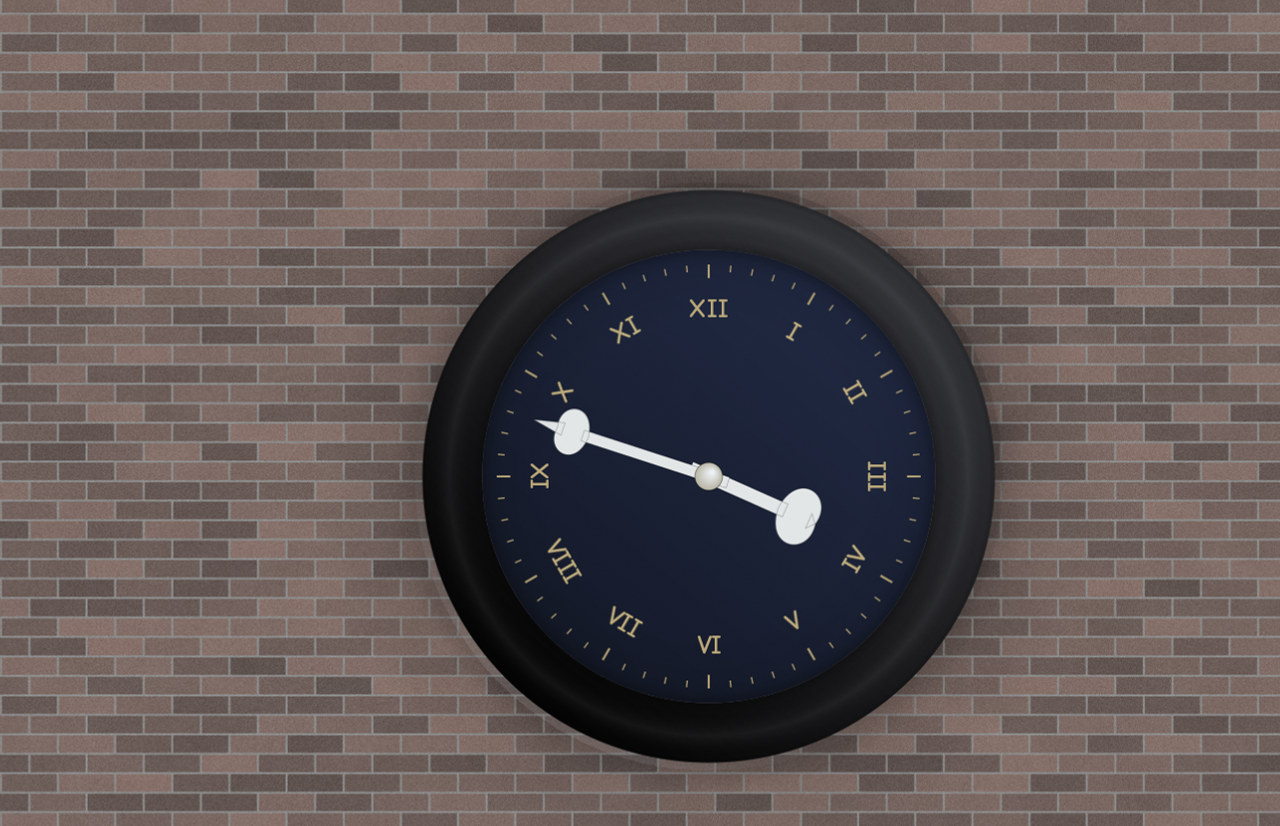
**3:48**
